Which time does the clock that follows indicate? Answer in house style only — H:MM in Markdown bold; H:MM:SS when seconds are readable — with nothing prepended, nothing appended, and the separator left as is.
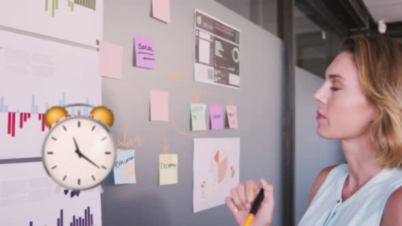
**11:21**
